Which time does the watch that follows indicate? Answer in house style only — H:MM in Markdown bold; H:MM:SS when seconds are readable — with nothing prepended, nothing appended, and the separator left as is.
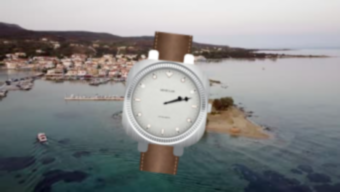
**2:12**
